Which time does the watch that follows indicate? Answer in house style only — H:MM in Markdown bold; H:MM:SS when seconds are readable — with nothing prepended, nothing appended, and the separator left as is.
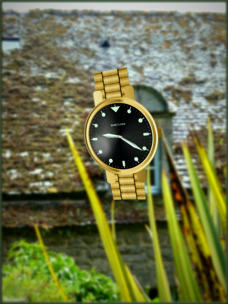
**9:21**
